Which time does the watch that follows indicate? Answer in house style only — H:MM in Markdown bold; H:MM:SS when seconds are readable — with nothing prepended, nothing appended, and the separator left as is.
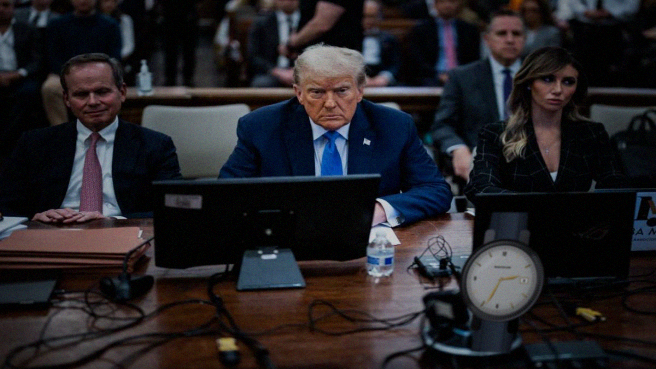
**2:34**
